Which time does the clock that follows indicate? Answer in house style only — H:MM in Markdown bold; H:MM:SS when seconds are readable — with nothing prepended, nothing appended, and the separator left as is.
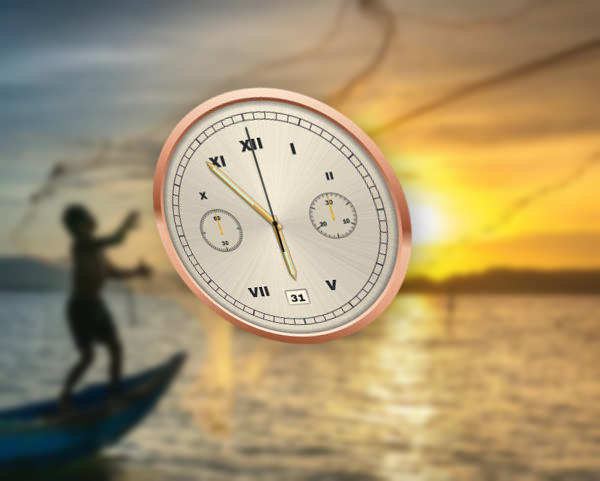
**5:54**
